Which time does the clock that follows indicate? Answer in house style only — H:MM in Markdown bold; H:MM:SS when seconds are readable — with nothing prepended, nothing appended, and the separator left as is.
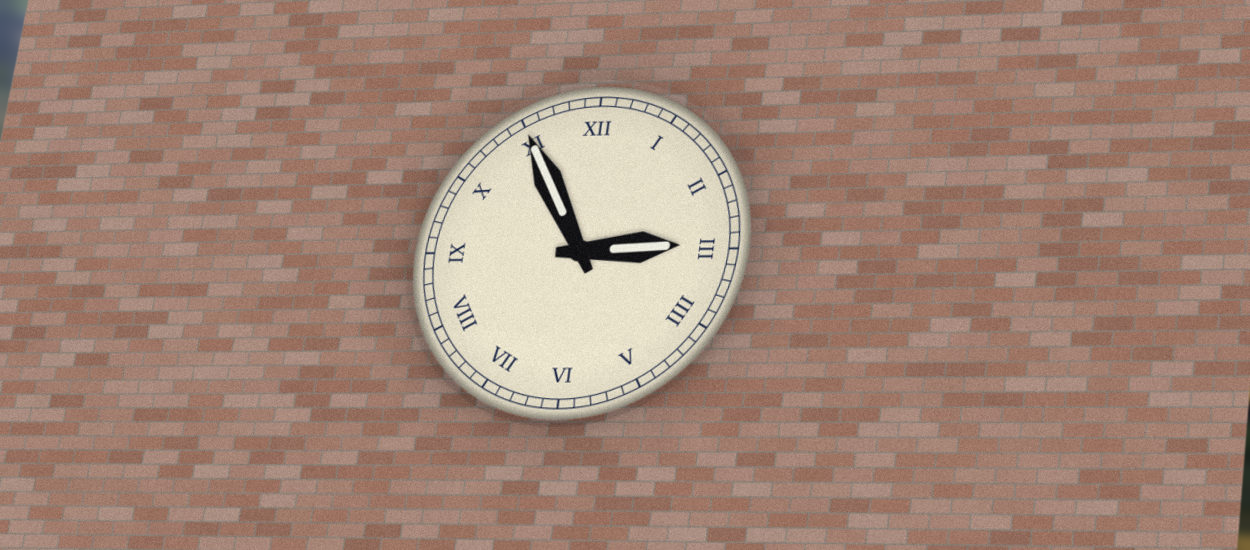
**2:55**
